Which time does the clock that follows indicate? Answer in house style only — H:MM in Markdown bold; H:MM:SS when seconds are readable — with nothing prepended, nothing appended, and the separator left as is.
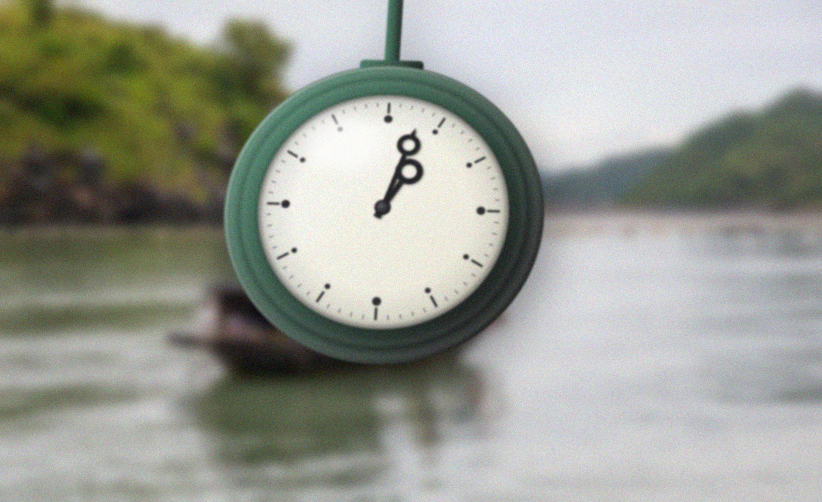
**1:03**
